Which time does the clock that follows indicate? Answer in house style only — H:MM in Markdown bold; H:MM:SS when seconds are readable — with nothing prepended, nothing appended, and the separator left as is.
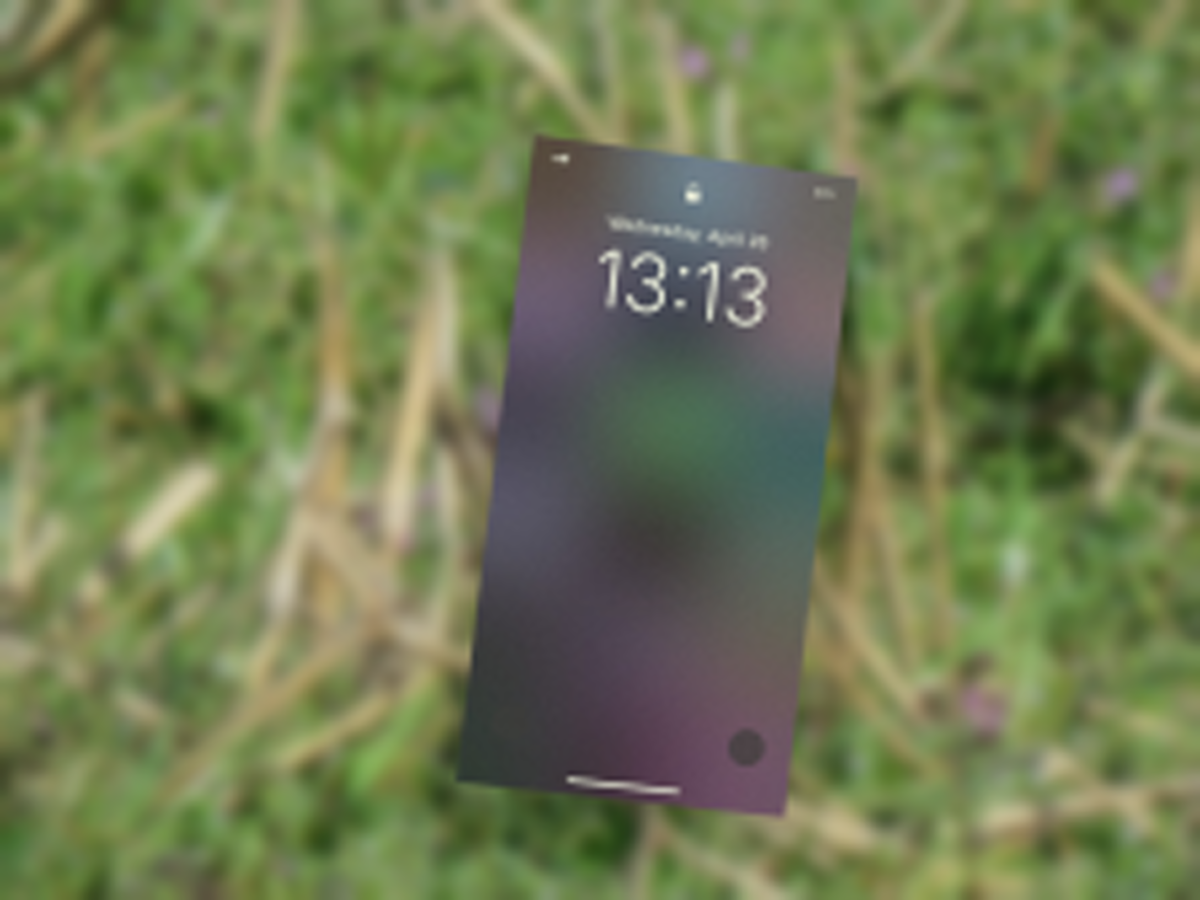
**13:13**
